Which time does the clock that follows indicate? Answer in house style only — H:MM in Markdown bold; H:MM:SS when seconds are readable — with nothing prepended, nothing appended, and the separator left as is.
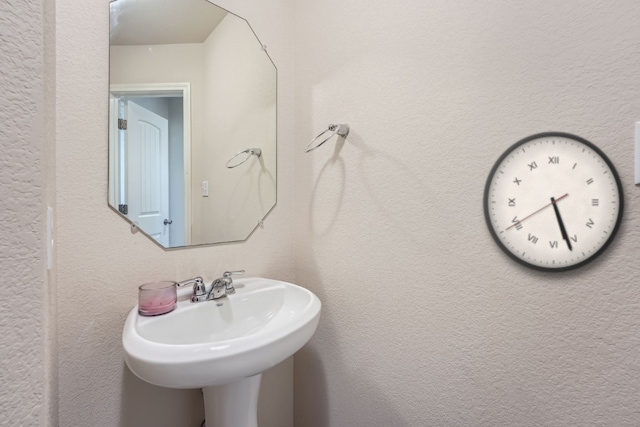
**5:26:40**
